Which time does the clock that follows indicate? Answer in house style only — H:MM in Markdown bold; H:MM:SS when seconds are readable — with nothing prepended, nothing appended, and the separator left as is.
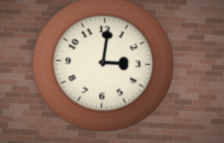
**3:01**
